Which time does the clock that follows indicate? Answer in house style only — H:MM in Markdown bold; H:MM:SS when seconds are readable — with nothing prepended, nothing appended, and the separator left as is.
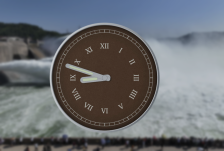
**8:48**
